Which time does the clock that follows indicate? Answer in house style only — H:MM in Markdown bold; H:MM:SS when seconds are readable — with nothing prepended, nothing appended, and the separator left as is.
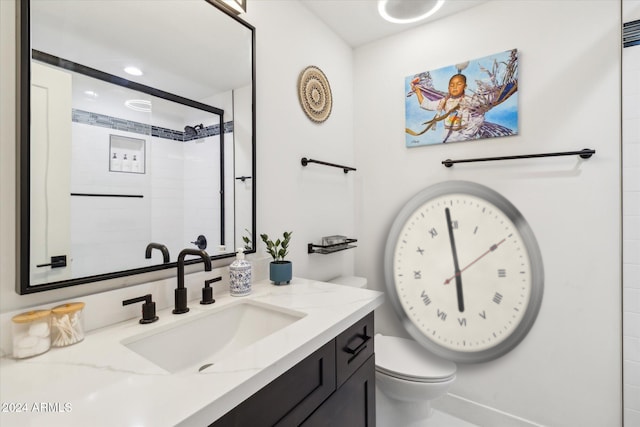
**5:59:10**
